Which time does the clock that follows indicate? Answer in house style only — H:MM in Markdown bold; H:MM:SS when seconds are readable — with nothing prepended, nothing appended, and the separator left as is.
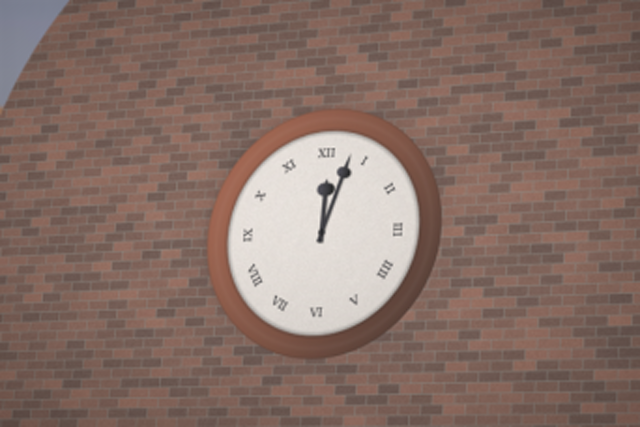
**12:03**
